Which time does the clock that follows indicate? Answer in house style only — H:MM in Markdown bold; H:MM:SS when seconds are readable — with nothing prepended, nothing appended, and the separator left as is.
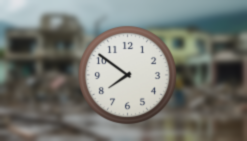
**7:51**
